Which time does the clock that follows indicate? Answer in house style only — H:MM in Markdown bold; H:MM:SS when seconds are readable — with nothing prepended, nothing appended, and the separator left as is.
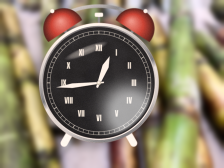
**12:44**
